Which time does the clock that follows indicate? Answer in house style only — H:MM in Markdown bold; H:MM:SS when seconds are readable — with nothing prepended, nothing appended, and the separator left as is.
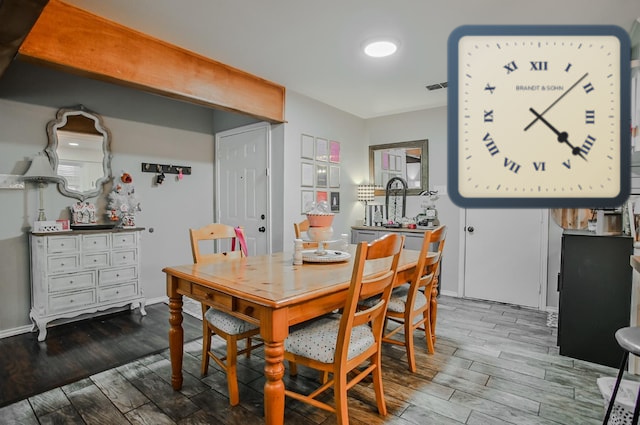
**4:22:08**
